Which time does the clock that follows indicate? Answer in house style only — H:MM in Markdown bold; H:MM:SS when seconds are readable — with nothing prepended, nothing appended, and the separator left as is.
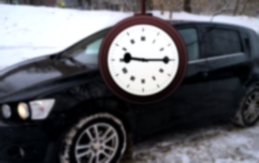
**9:15**
